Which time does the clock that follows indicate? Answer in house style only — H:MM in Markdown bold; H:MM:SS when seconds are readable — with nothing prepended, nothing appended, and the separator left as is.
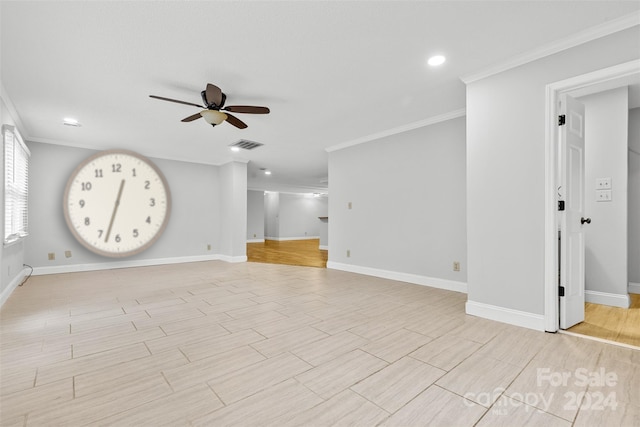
**12:33**
